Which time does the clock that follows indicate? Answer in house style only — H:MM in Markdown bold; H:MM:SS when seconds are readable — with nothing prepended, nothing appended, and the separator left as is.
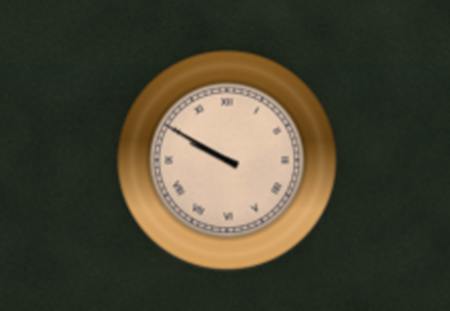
**9:50**
